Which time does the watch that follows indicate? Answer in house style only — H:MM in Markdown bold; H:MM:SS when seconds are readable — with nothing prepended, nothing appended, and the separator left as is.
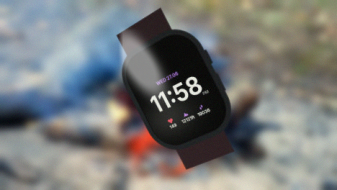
**11:58**
